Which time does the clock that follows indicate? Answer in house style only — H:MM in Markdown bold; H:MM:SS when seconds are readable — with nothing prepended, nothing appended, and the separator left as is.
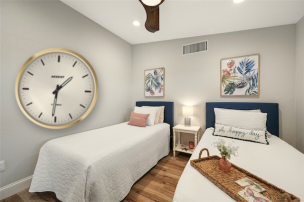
**1:31**
